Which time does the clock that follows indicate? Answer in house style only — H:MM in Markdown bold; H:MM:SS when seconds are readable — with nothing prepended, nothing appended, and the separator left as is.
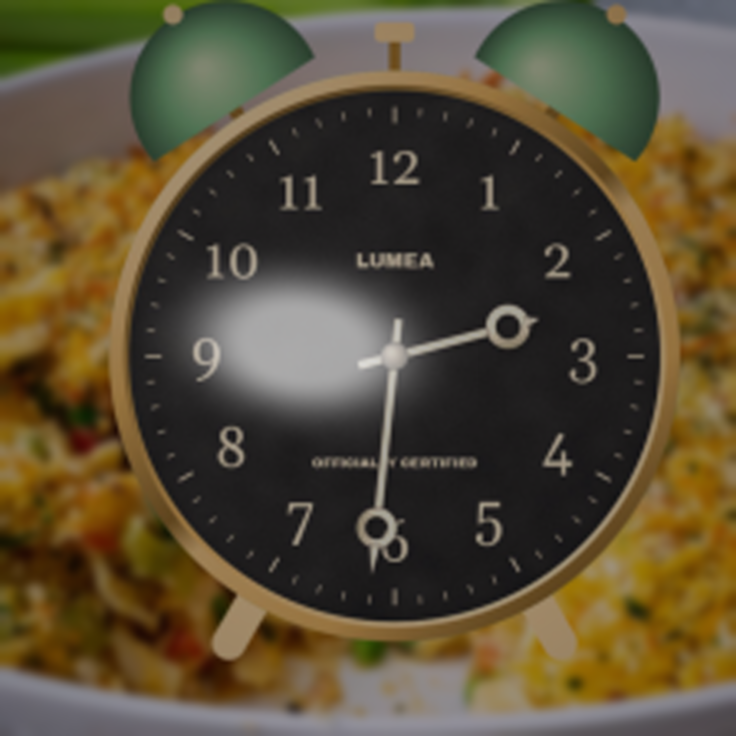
**2:31**
